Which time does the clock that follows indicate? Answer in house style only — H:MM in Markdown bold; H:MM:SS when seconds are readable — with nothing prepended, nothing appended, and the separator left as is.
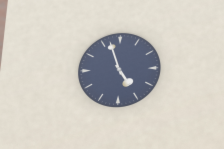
**4:57**
